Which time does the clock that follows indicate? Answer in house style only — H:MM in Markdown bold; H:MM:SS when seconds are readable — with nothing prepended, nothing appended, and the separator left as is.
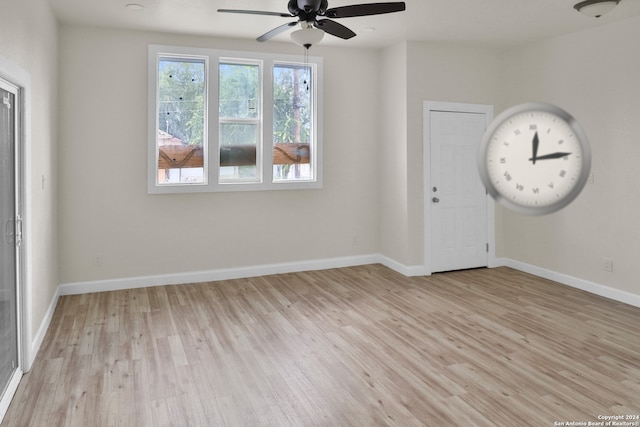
**12:14**
